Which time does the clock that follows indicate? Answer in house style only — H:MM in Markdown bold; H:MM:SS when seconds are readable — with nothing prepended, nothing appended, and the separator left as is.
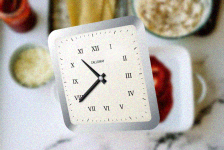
**10:39**
